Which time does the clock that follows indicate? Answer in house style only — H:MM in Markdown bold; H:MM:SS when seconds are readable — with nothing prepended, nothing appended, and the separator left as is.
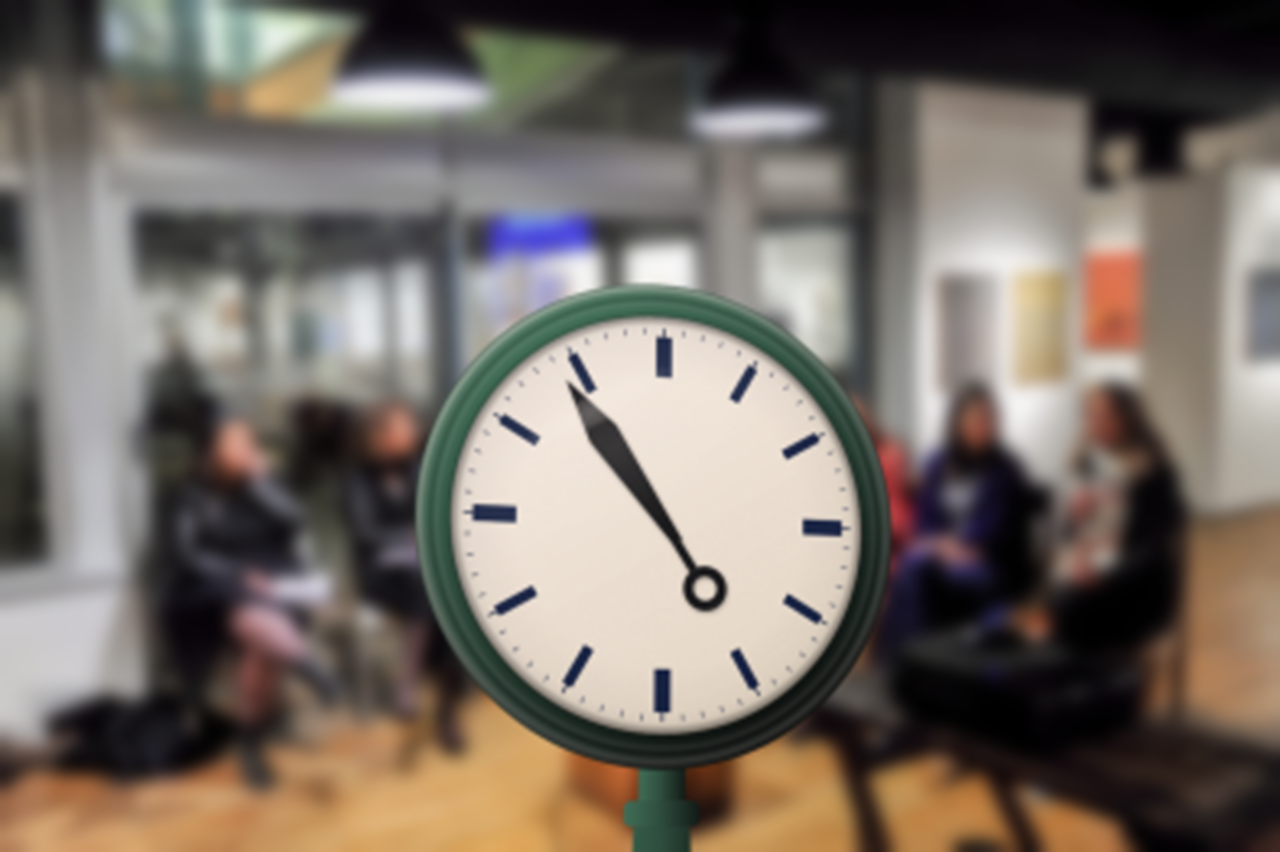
**4:54**
